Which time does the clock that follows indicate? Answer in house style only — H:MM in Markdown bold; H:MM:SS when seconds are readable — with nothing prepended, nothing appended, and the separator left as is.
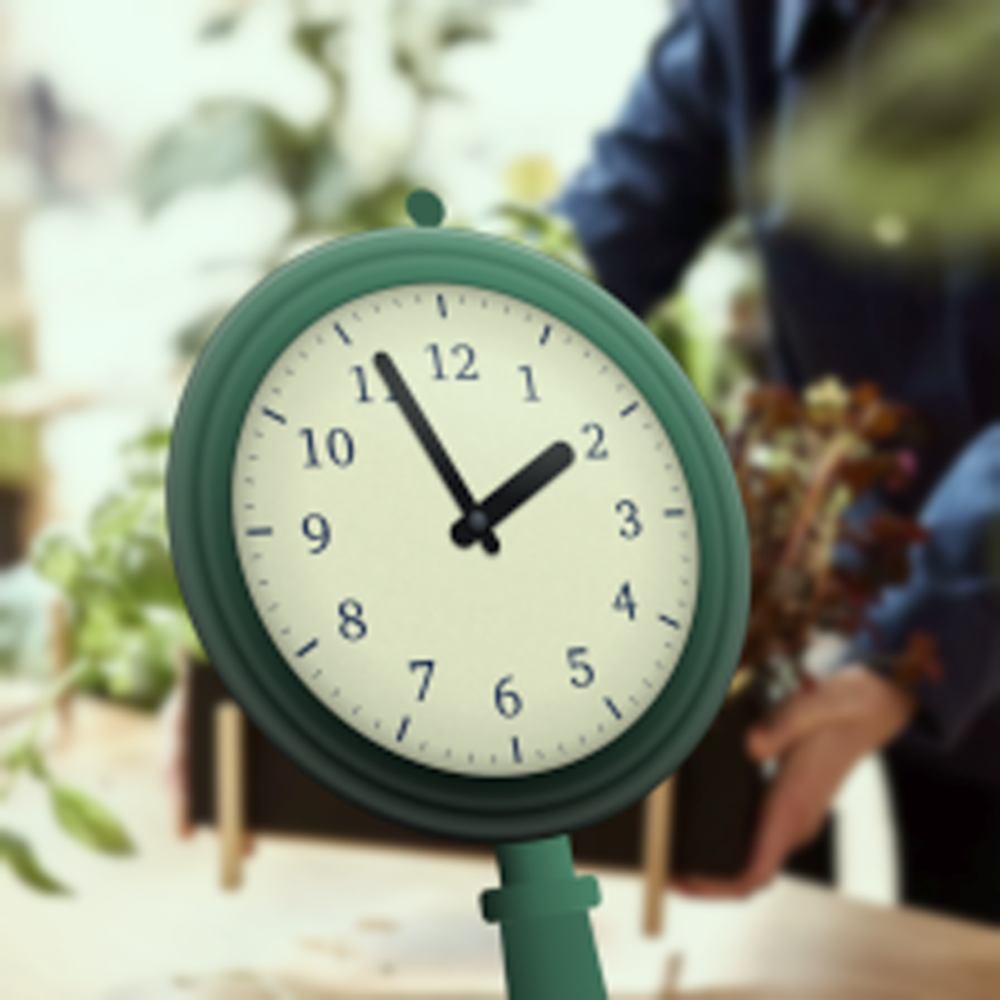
**1:56**
